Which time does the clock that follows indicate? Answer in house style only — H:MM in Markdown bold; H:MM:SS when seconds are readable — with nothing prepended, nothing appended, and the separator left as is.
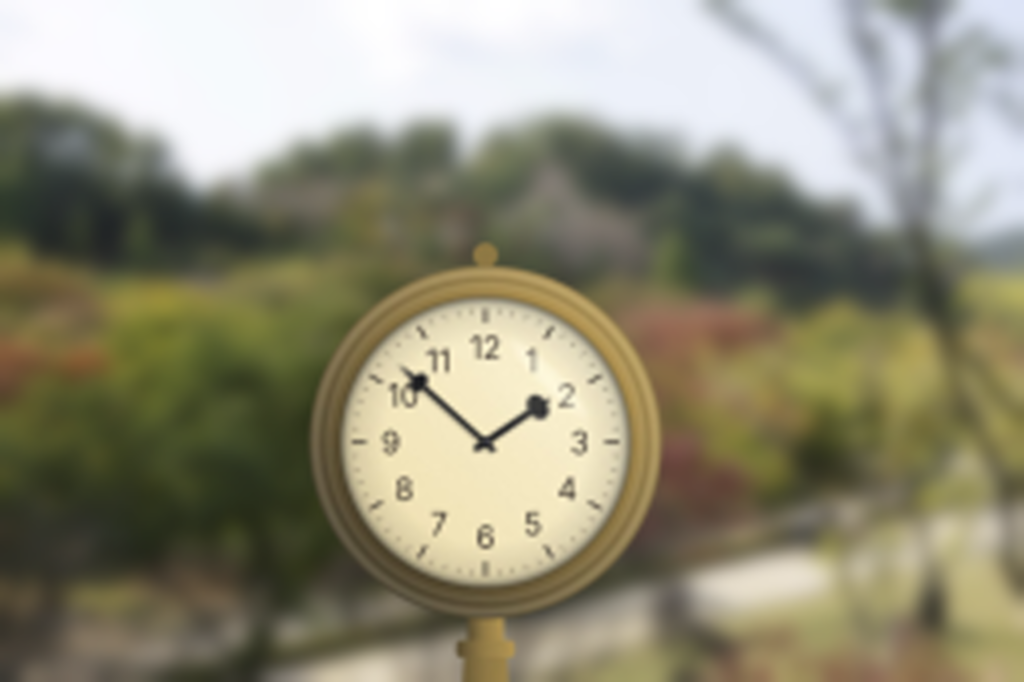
**1:52**
